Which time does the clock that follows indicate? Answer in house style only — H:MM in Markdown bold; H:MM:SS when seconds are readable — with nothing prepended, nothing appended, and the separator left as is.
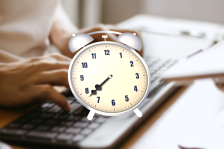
**7:38**
